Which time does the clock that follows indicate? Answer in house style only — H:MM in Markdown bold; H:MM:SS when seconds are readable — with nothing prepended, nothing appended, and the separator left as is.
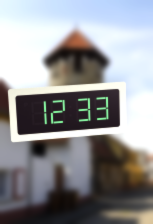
**12:33**
